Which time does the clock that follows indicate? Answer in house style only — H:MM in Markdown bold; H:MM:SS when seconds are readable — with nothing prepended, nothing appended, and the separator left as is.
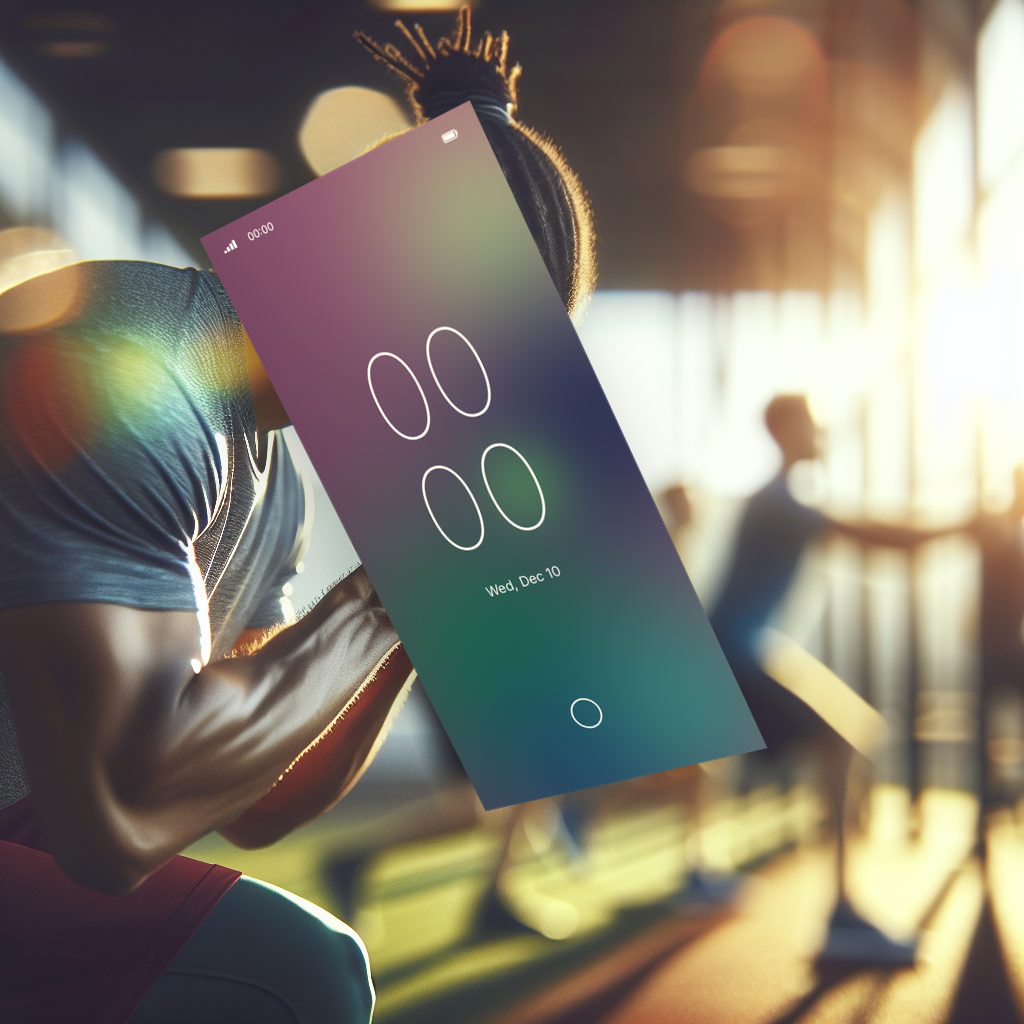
**0:00**
